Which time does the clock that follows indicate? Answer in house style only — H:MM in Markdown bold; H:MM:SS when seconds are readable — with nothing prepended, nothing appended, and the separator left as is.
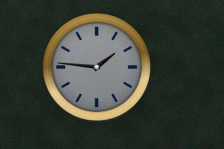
**1:46**
